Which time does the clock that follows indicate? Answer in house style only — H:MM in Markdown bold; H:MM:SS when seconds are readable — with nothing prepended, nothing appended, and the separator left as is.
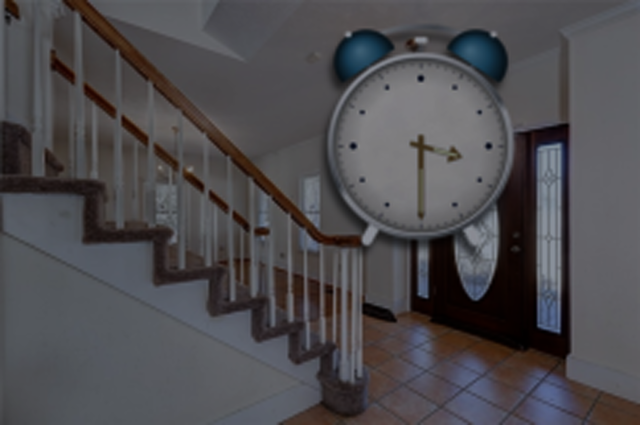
**3:30**
